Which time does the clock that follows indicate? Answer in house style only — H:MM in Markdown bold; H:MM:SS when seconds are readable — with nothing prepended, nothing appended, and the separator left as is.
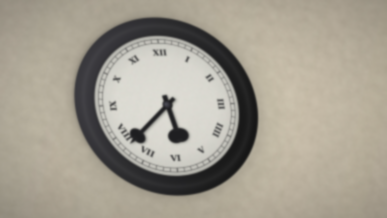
**5:38**
